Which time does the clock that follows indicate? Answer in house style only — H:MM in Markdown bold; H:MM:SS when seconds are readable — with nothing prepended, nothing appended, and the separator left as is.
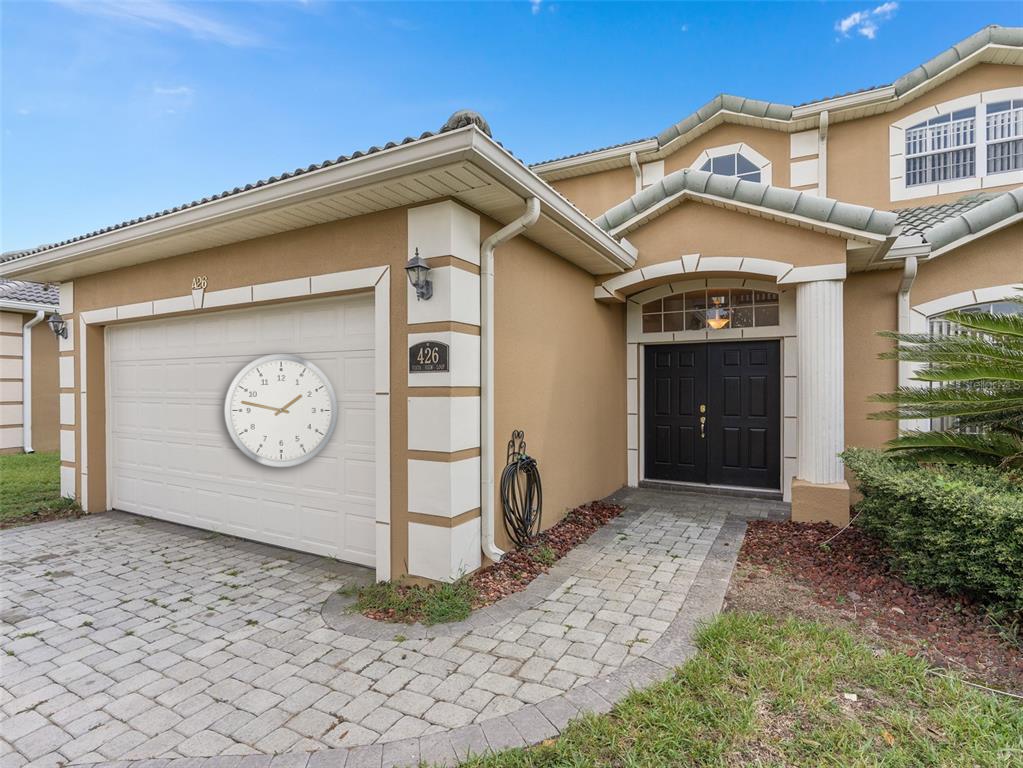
**1:47**
